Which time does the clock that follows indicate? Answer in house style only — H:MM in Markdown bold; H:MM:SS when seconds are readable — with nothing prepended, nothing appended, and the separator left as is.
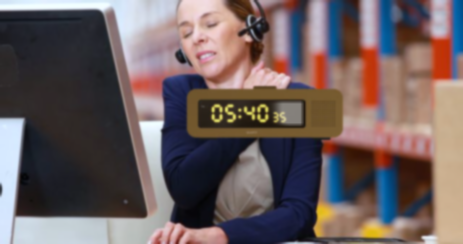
**5:40**
